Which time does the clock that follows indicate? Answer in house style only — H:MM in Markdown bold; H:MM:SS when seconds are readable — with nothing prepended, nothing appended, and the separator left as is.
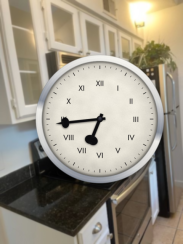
**6:44**
